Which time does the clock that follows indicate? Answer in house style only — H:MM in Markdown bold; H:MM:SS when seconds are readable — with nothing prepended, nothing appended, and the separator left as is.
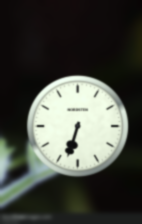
**6:33**
